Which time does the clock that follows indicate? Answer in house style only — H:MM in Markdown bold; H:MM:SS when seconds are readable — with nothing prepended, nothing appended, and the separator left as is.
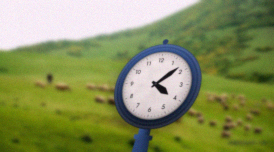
**4:08**
